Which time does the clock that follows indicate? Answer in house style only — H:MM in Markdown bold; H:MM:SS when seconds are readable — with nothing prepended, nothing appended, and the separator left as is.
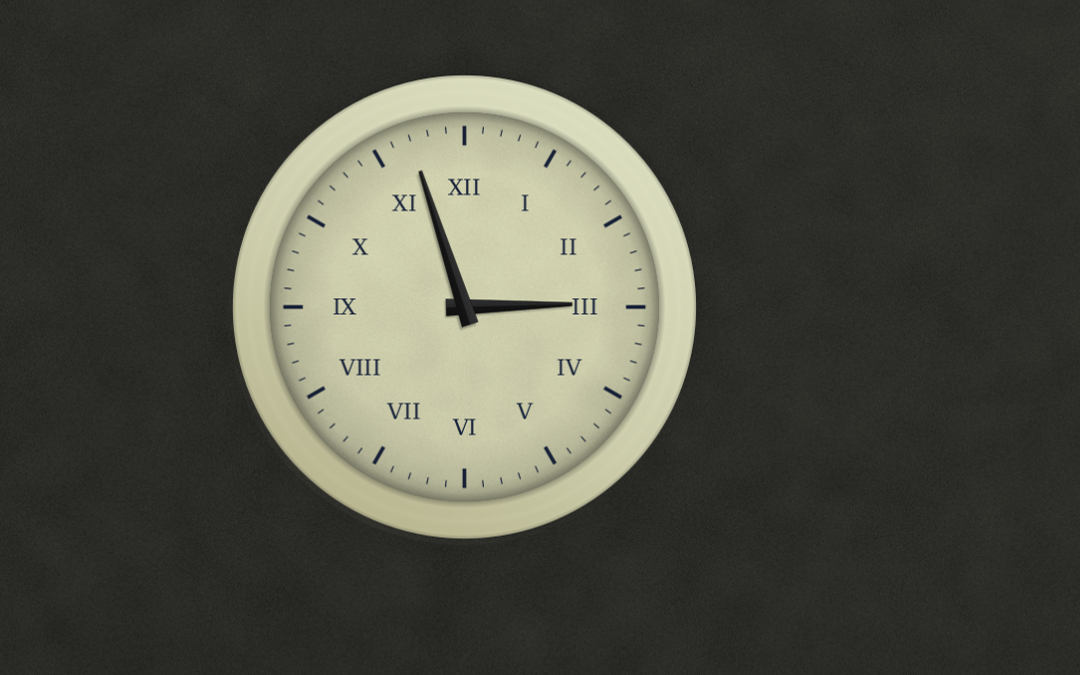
**2:57**
